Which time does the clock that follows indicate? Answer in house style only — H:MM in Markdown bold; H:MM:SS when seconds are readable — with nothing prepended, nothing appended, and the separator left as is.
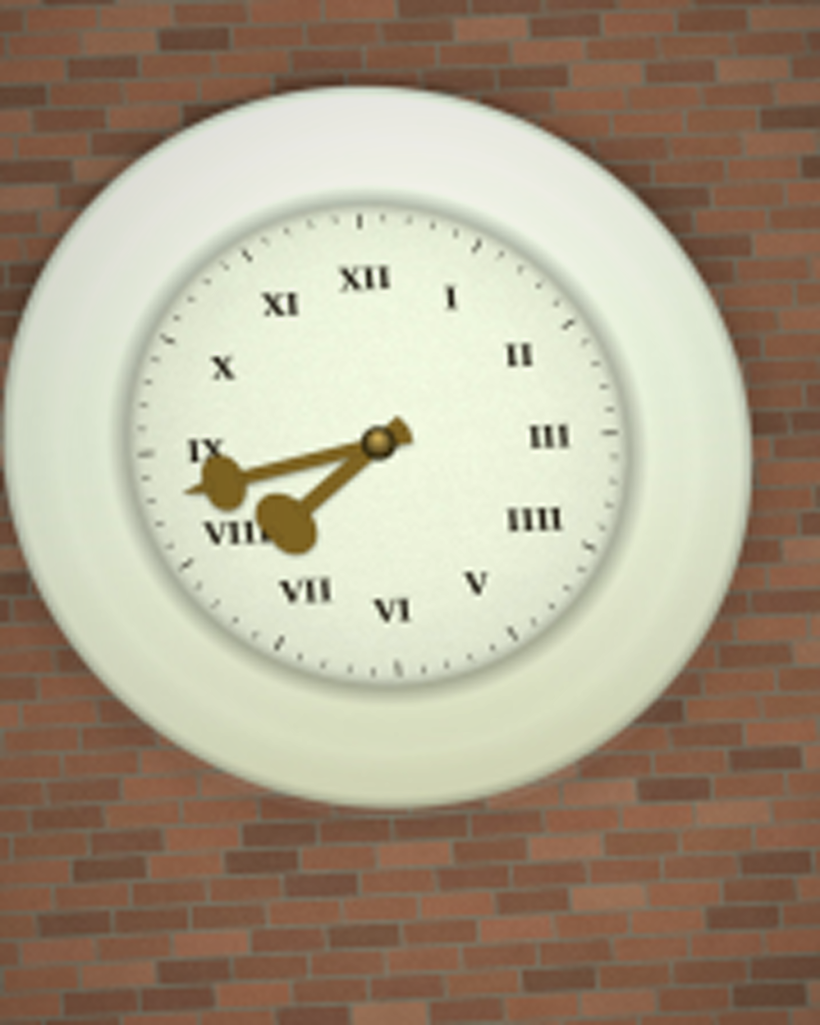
**7:43**
